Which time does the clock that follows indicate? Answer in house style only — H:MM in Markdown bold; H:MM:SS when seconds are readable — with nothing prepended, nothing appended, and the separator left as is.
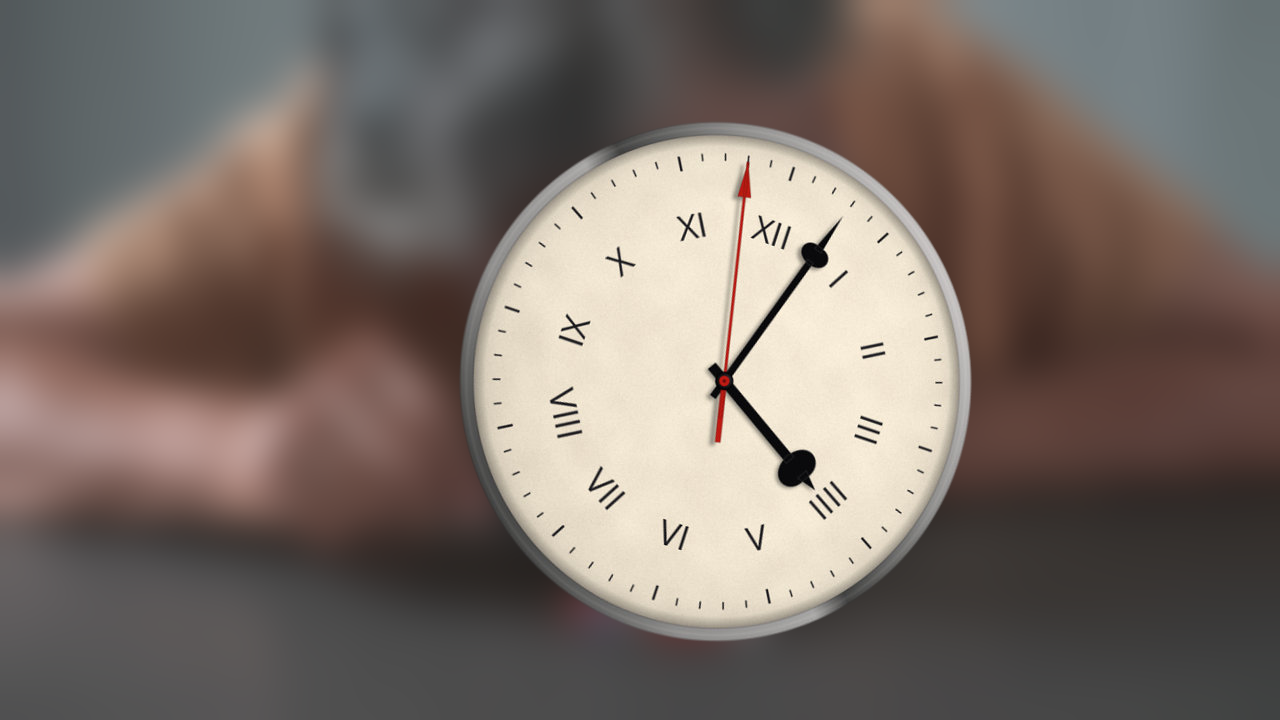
**4:02:58**
